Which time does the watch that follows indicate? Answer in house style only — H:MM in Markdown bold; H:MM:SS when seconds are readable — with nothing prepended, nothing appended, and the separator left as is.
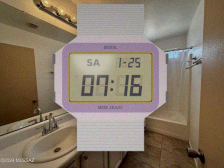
**7:16**
